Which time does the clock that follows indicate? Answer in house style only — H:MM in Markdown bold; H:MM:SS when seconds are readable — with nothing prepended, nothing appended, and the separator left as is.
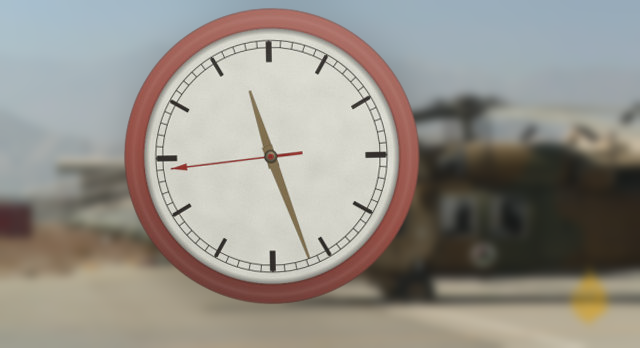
**11:26:44**
